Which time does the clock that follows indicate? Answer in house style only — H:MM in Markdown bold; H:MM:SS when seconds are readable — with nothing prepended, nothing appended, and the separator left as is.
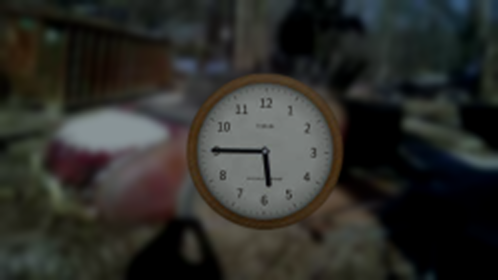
**5:45**
